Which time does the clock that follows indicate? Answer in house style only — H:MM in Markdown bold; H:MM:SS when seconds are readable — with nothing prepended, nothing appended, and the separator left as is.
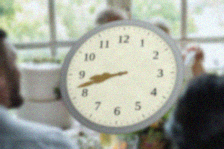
**8:42**
